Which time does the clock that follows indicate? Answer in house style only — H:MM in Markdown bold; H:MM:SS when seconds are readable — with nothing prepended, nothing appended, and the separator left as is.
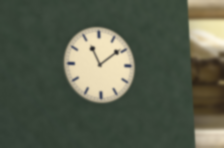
**11:09**
